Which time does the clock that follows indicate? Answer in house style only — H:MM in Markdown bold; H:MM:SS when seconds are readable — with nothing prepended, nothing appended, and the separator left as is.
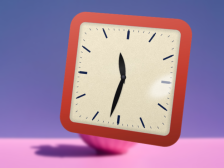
**11:32**
